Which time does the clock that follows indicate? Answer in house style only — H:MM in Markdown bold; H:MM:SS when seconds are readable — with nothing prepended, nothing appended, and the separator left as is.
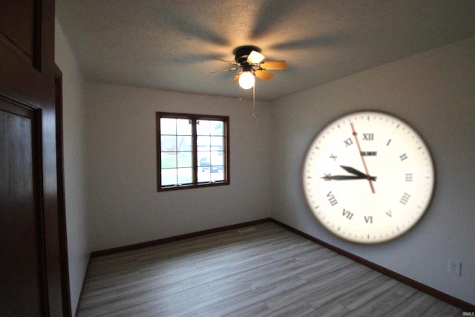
**9:44:57**
